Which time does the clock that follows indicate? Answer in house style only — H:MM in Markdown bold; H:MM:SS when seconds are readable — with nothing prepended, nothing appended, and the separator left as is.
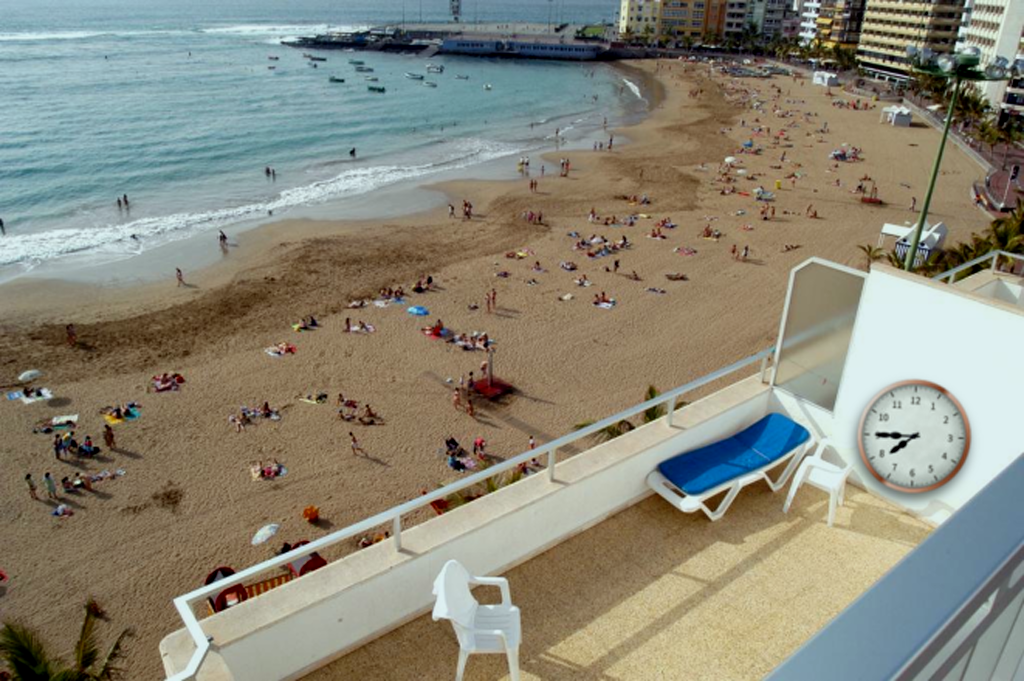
**7:45**
